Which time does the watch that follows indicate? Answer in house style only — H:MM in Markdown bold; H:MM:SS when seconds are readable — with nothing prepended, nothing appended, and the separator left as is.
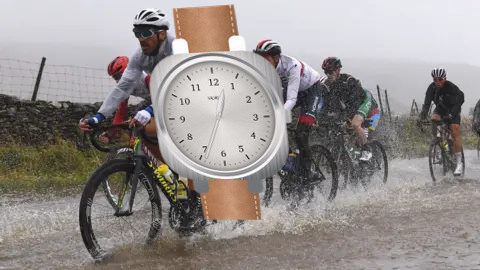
**12:34**
